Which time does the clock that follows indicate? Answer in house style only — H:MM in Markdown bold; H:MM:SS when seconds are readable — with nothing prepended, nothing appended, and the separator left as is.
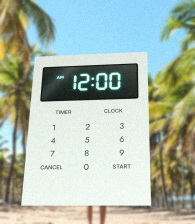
**12:00**
